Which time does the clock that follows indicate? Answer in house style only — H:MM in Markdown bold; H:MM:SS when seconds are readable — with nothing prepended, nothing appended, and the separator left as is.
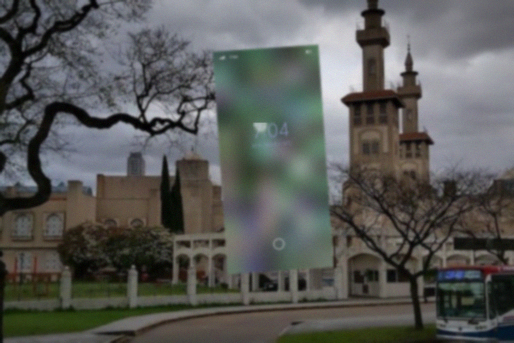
**7:04**
